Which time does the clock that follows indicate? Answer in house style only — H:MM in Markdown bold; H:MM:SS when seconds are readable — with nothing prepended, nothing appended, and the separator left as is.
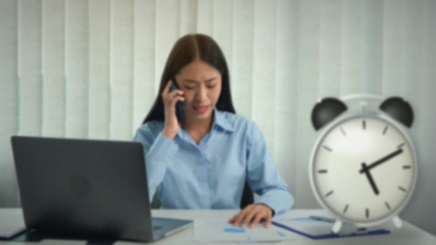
**5:11**
